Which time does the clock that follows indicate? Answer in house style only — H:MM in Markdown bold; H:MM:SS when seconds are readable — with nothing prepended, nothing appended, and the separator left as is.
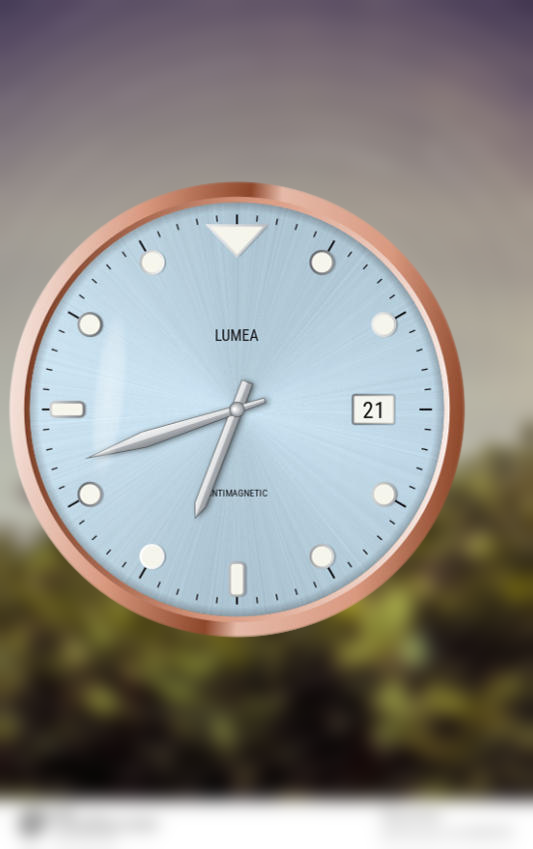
**6:42**
